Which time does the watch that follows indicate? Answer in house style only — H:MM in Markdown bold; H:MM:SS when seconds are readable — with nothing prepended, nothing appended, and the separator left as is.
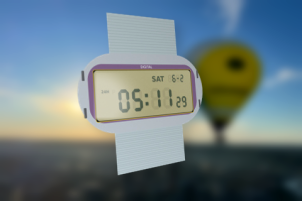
**5:11:29**
